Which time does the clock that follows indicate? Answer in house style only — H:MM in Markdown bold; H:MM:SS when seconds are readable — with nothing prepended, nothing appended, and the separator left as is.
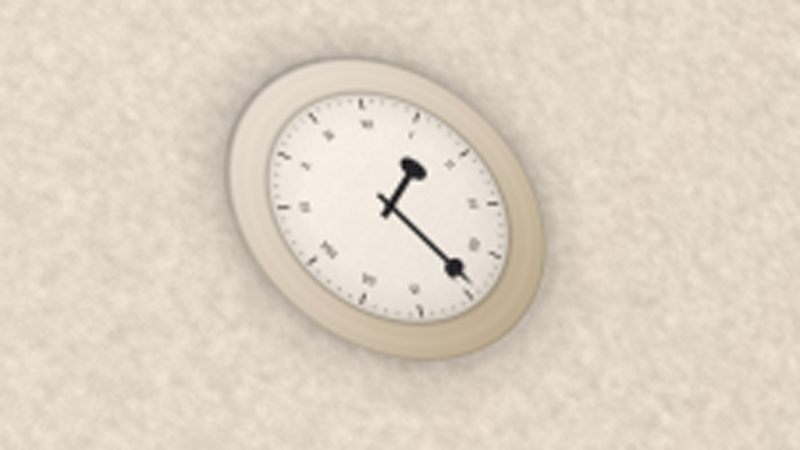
**1:24**
